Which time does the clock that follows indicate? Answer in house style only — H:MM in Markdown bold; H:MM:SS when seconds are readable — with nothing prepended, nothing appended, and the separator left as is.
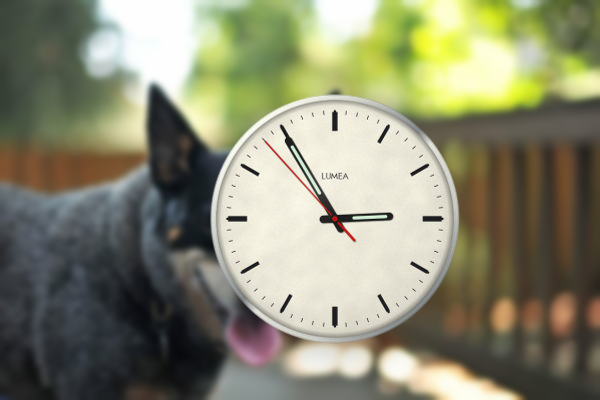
**2:54:53**
